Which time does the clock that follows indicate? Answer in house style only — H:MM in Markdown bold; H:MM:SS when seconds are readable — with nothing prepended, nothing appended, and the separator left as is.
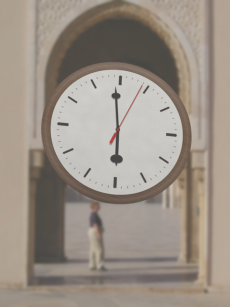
**5:59:04**
